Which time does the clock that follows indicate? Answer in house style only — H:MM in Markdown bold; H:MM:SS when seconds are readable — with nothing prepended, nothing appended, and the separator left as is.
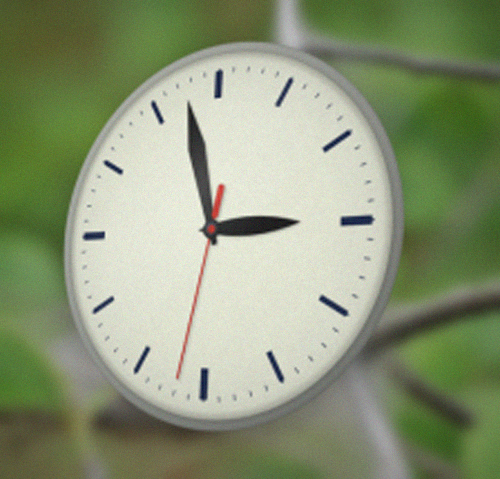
**2:57:32**
